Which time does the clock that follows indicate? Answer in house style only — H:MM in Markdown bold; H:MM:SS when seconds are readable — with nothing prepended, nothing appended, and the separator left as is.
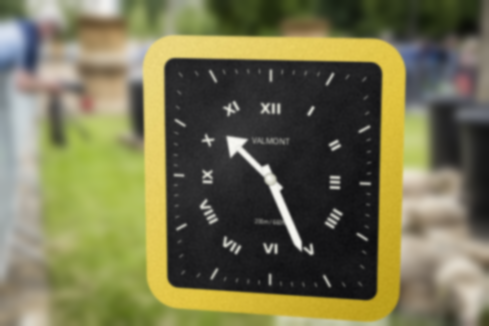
**10:26**
